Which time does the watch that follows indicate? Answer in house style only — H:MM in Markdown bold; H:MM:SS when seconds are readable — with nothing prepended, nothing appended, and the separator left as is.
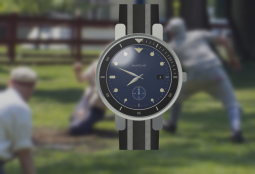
**7:49**
